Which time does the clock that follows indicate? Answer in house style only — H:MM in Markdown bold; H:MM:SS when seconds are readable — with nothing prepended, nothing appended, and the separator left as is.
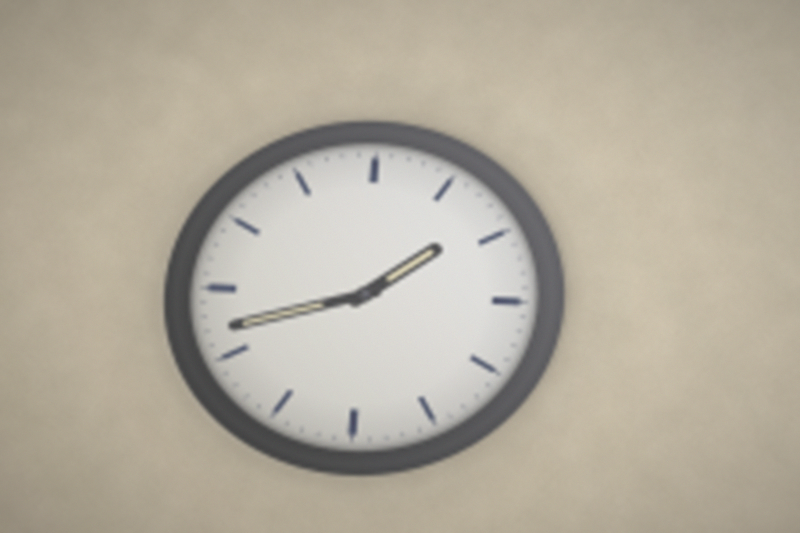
**1:42**
